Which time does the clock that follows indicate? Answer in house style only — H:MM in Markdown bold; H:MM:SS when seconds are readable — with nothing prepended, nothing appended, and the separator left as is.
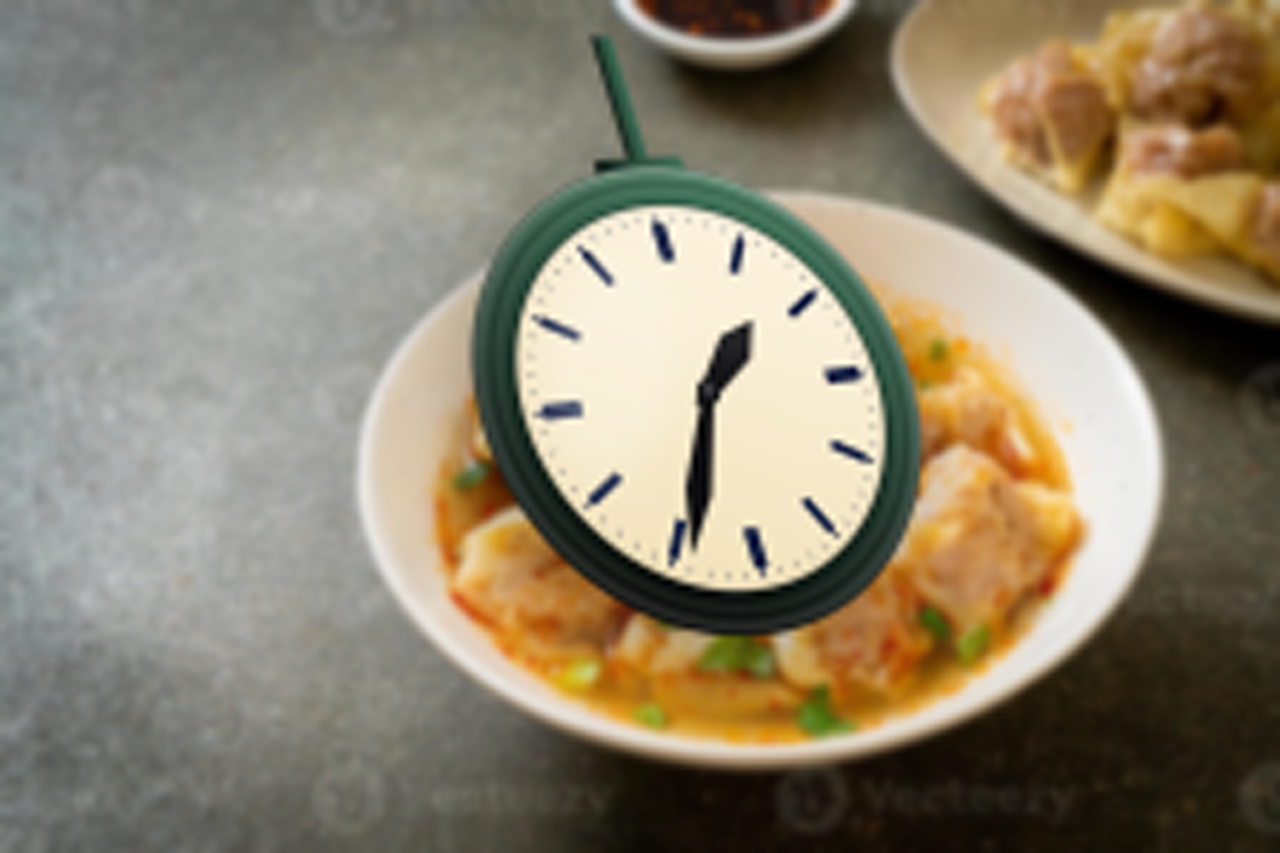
**1:34**
